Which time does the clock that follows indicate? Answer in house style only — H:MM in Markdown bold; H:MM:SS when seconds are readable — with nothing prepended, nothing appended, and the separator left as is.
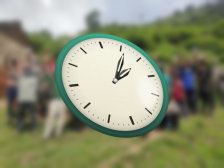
**2:06**
